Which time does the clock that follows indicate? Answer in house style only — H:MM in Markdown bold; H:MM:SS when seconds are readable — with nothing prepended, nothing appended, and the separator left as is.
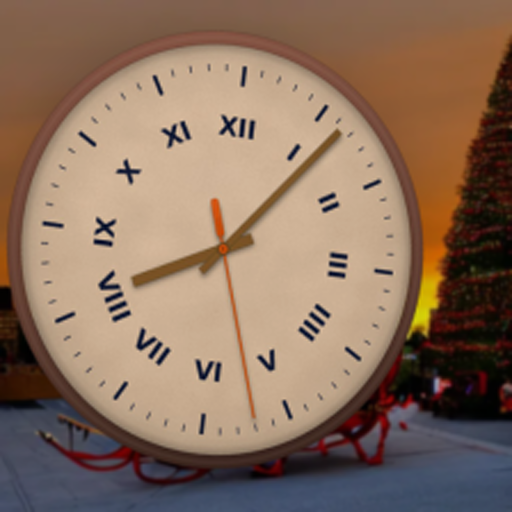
**8:06:27**
